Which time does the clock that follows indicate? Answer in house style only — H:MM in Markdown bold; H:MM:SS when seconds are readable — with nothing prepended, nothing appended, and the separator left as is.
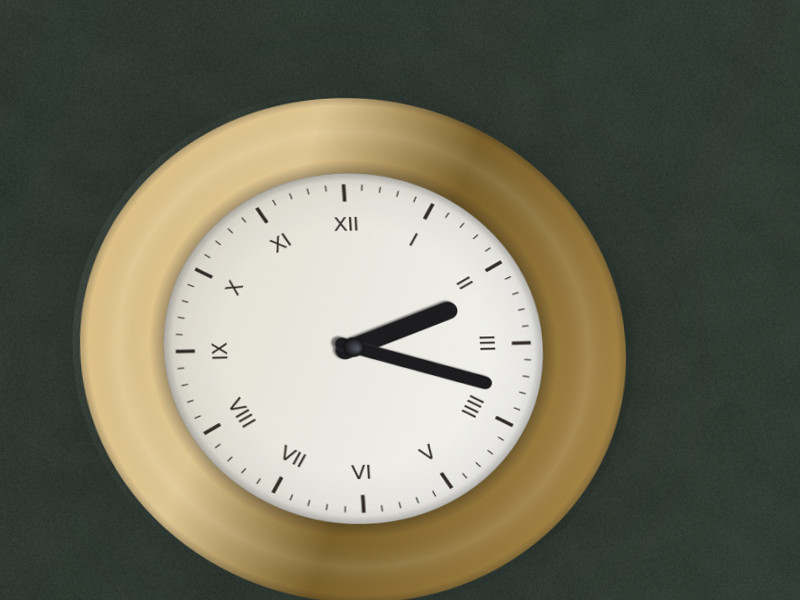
**2:18**
